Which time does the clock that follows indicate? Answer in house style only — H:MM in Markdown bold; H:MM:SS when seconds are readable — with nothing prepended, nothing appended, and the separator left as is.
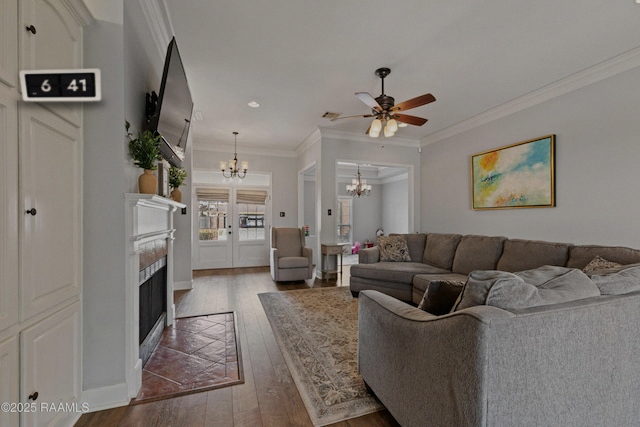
**6:41**
